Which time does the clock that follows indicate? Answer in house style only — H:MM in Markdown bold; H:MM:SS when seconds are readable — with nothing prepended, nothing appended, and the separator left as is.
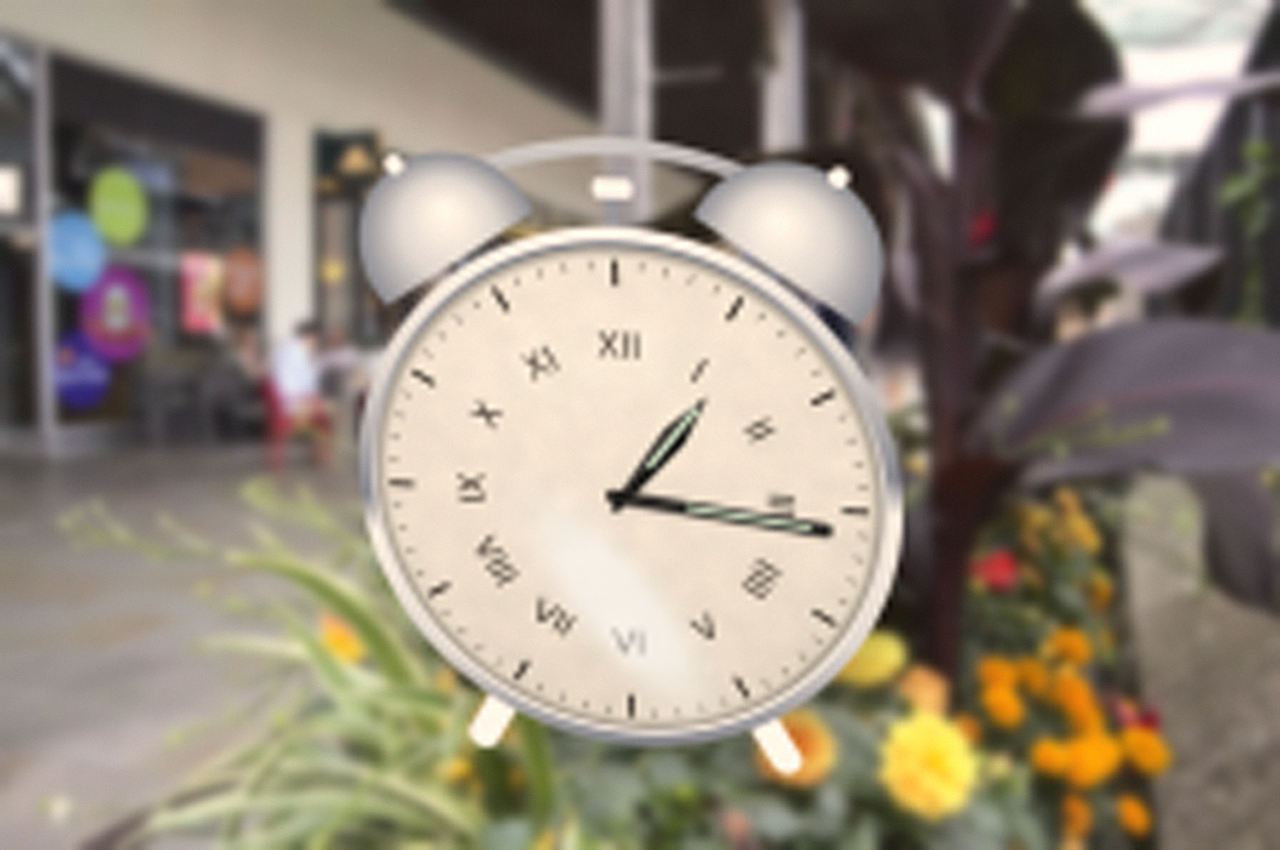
**1:16**
